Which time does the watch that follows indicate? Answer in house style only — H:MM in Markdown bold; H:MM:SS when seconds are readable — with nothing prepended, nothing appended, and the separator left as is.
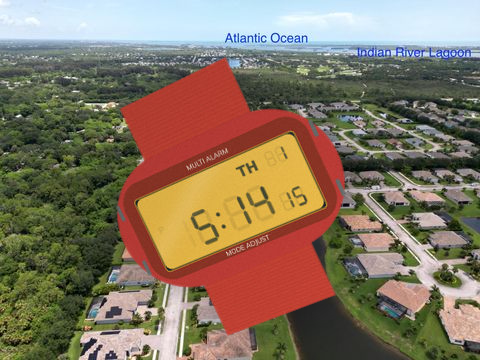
**5:14:15**
